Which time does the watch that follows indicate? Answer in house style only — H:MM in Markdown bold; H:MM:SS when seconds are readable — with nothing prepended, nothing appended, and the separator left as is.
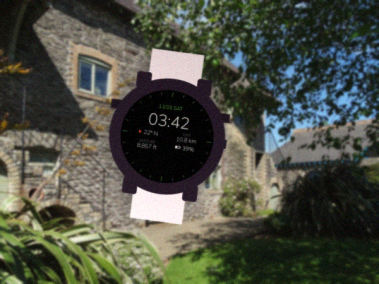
**3:42**
